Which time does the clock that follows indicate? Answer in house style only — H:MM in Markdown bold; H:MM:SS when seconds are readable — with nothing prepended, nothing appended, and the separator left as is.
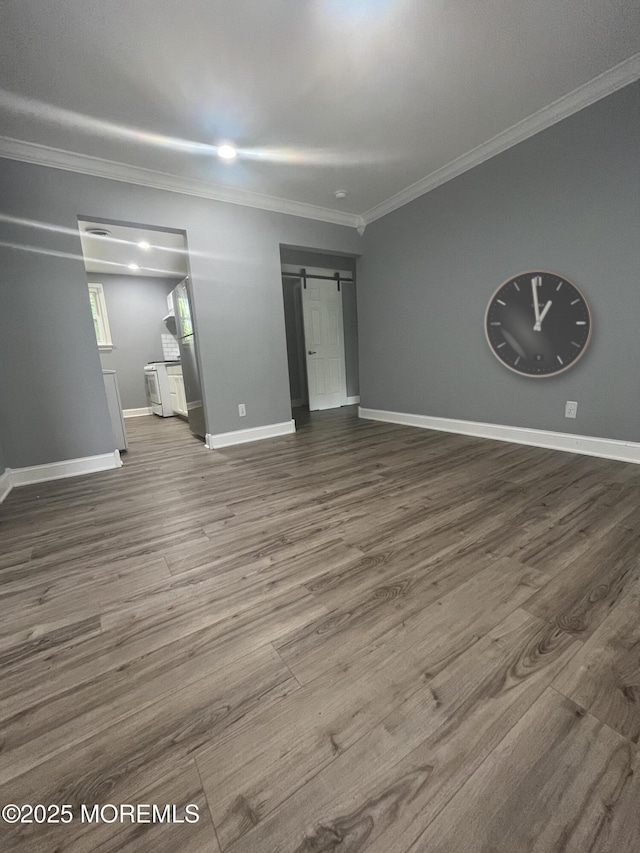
**12:59**
